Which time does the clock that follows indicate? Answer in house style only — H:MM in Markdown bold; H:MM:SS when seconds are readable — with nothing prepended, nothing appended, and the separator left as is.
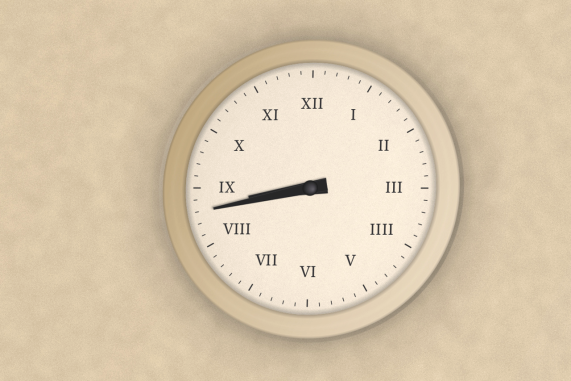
**8:43**
